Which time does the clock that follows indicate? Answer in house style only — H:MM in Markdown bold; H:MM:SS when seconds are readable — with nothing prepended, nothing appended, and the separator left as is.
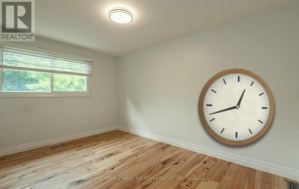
**12:42**
